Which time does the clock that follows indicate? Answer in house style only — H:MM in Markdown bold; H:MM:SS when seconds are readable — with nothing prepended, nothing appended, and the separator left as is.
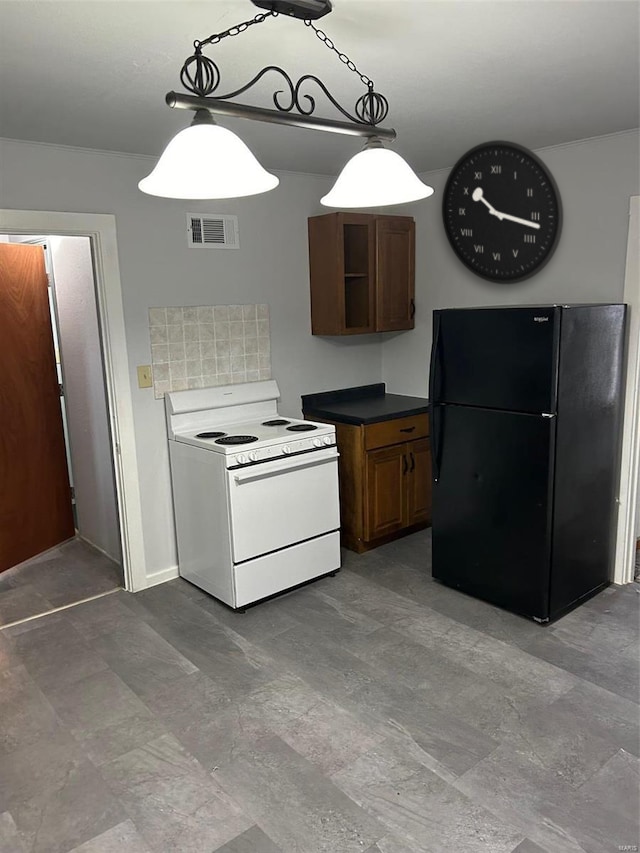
**10:17**
